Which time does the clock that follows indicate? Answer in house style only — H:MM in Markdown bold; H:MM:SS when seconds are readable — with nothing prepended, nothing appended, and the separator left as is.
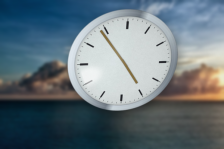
**4:54**
